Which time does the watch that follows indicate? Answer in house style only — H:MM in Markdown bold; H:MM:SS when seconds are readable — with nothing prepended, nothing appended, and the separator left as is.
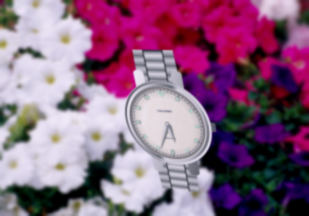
**5:34**
